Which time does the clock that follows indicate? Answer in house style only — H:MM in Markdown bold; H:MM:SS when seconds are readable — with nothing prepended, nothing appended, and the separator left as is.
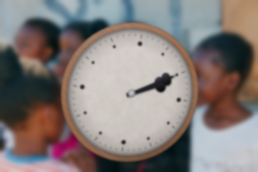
**2:10**
